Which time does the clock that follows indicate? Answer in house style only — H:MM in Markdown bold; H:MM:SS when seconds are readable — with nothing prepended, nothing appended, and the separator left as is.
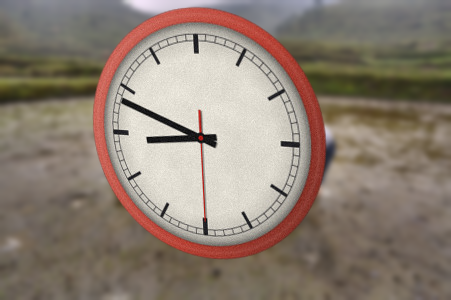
**8:48:30**
